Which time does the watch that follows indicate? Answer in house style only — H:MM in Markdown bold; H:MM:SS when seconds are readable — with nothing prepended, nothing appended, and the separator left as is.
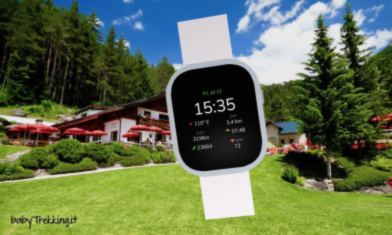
**15:35**
